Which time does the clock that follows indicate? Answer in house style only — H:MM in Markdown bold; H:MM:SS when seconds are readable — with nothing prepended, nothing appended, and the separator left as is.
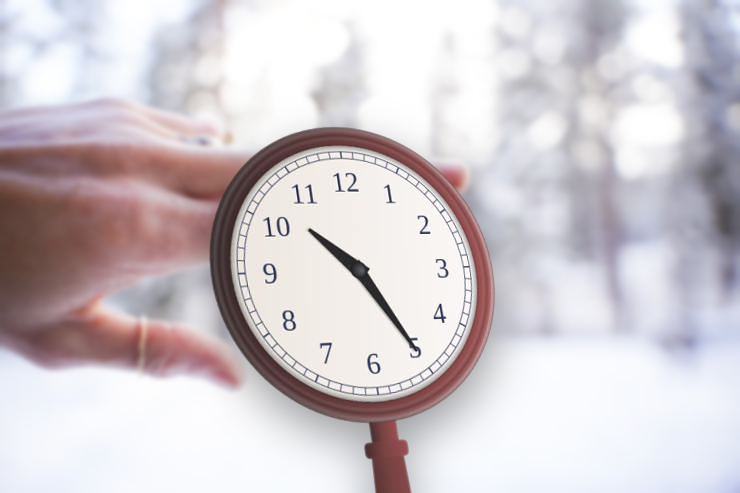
**10:25**
